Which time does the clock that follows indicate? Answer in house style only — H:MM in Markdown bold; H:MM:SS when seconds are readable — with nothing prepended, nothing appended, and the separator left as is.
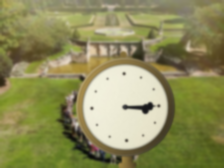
**3:15**
